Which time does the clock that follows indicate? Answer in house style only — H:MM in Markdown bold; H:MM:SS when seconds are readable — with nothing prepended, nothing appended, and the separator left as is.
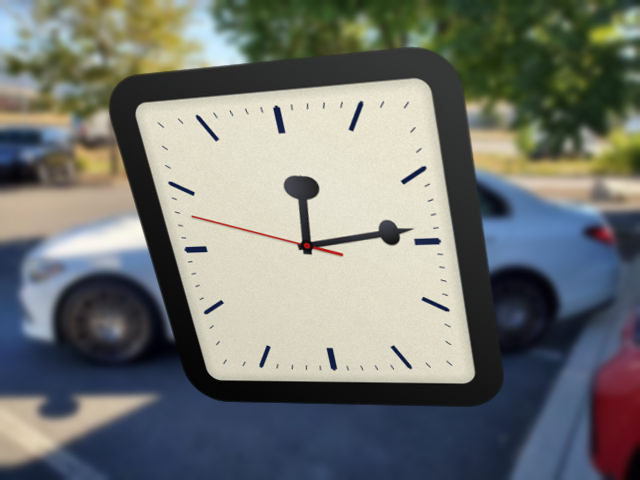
**12:13:48**
